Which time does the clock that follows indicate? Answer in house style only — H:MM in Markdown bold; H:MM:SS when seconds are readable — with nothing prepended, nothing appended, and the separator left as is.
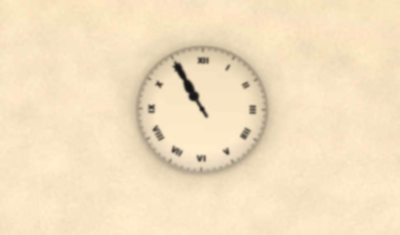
**10:55**
